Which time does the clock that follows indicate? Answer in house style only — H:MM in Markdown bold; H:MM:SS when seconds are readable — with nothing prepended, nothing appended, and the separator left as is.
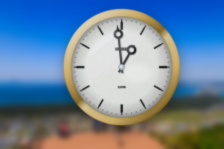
**12:59**
